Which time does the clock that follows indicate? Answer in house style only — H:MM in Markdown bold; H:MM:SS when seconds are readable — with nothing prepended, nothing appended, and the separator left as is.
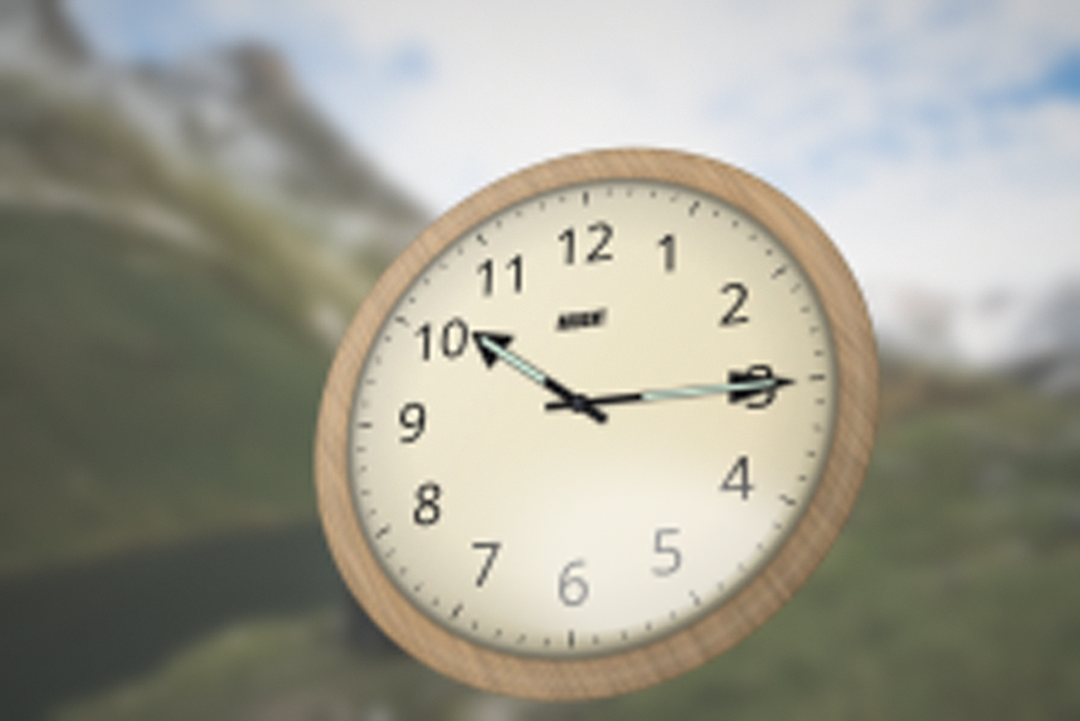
**10:15**
